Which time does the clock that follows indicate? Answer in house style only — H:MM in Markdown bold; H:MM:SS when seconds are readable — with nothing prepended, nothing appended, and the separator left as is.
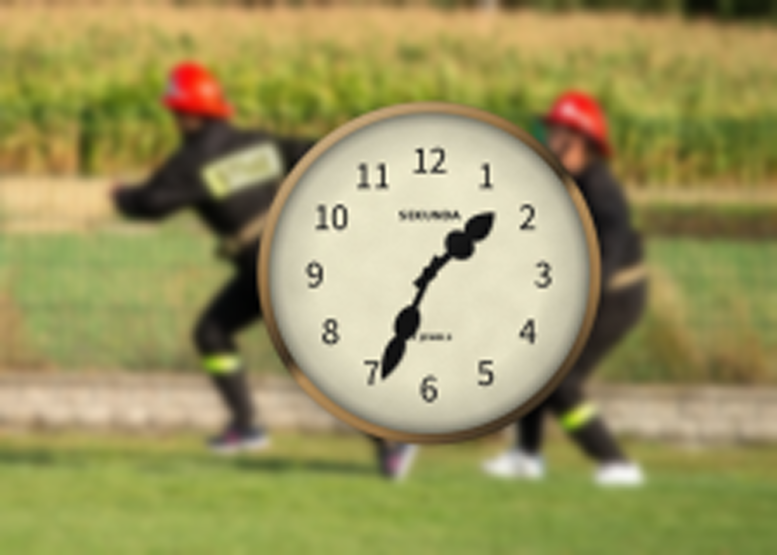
**1:34**
